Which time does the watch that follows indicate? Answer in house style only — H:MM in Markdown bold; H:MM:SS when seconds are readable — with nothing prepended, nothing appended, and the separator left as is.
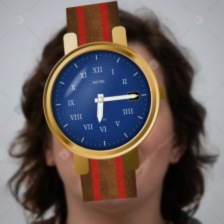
**6:15**
